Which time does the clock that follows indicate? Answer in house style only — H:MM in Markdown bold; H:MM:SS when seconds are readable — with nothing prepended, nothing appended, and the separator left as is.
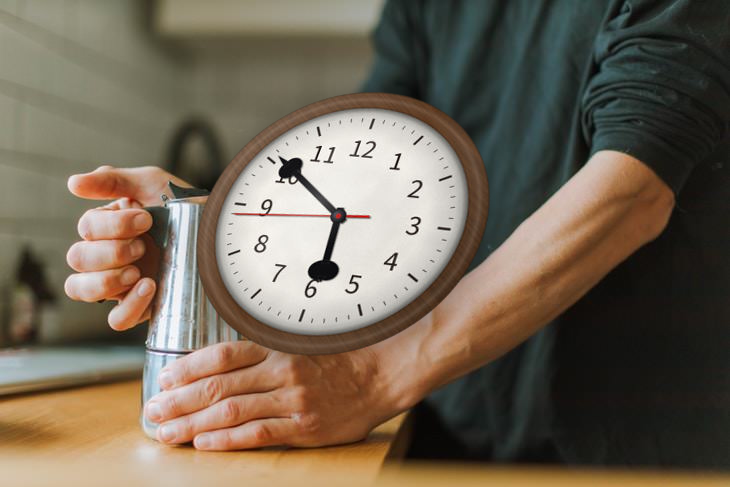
**5:50:44**
